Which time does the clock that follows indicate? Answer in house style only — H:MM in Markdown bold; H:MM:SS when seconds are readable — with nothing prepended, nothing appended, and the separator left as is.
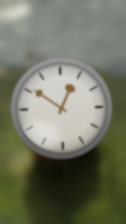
**12:51**
